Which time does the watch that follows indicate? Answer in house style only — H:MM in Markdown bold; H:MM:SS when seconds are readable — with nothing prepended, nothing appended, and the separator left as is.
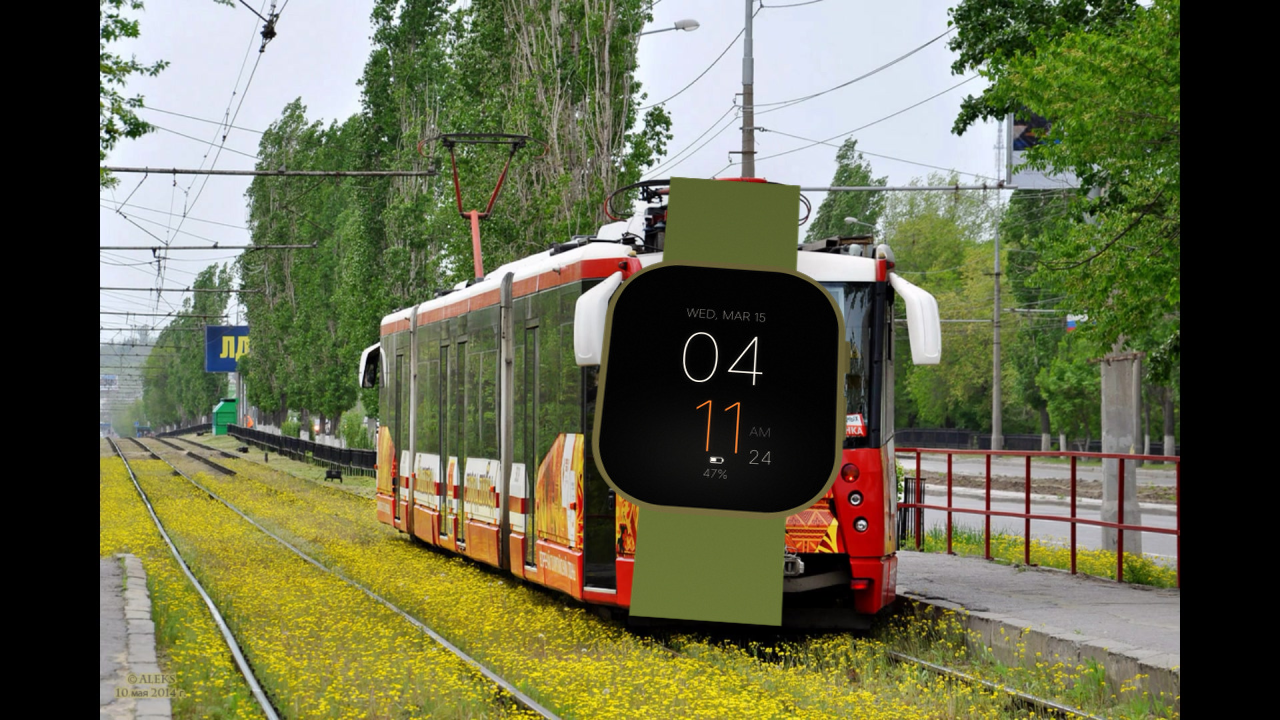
**4:11:24**
